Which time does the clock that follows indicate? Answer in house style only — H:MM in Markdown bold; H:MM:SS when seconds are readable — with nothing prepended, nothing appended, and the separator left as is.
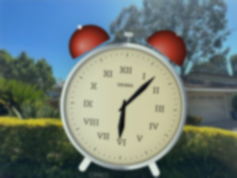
**6:07**
